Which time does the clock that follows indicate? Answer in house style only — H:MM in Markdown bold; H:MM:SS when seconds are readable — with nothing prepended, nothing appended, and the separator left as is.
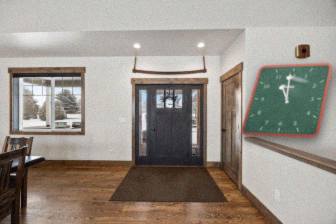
**10:59**
